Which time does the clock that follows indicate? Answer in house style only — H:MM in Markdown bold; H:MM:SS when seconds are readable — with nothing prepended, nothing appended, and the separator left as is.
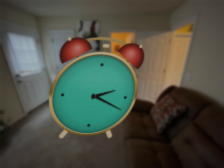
**2:19**
